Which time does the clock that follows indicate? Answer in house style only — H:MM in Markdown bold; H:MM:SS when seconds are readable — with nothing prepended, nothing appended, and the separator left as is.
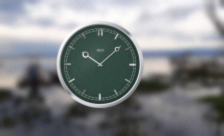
**10:08**
